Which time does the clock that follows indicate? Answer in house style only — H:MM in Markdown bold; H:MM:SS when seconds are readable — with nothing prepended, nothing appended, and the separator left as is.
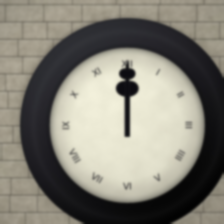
**12:00**
